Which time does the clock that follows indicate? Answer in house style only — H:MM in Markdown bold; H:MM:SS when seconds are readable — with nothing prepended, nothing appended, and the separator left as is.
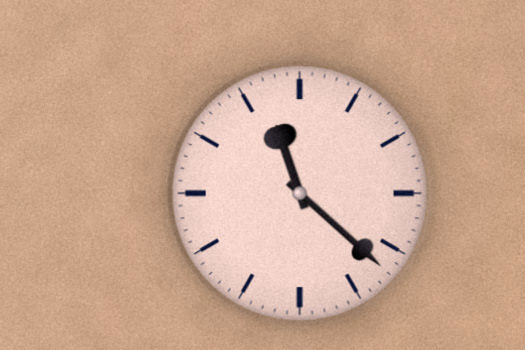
**11:22**
